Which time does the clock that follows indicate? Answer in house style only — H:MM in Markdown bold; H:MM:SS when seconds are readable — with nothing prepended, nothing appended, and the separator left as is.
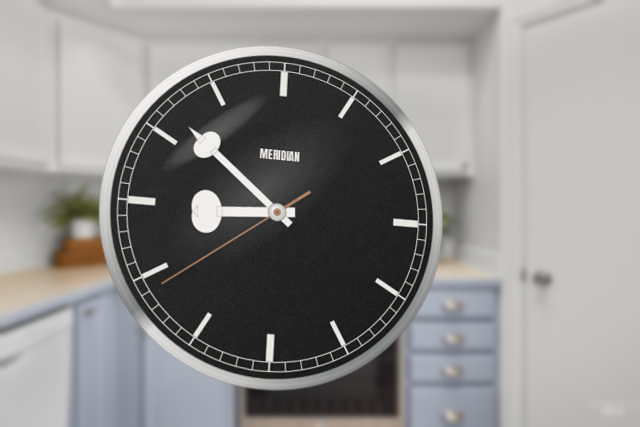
**8:51:39**
